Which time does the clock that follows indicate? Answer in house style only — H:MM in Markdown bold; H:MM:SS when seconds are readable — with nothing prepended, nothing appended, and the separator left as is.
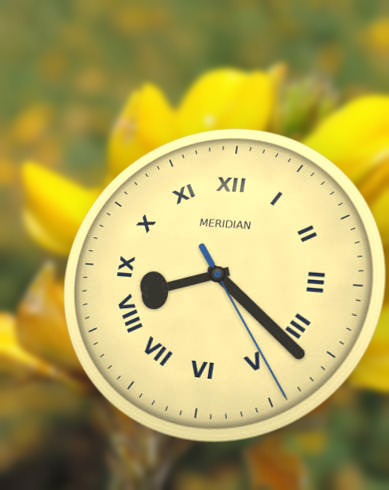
**8:21:24**
